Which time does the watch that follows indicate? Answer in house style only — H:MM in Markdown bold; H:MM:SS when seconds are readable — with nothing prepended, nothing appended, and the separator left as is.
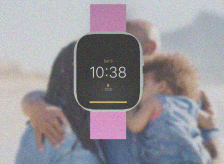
**10:38**
